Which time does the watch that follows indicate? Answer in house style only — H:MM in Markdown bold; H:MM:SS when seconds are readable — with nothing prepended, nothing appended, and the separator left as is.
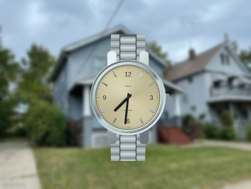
**7:31**
